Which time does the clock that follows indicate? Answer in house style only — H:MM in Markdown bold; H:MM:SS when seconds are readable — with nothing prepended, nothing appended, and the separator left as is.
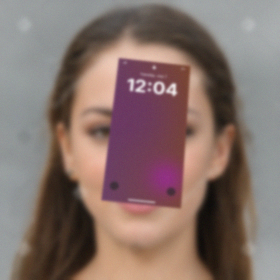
**12:04**
